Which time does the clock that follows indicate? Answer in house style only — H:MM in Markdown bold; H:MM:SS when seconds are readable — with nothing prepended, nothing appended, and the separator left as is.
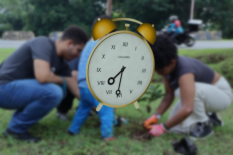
**7:31**
